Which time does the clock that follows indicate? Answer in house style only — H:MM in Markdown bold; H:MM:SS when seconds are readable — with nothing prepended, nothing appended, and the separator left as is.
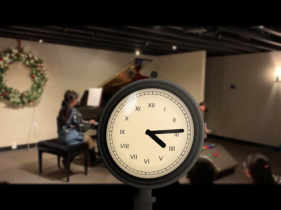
**4:14**
